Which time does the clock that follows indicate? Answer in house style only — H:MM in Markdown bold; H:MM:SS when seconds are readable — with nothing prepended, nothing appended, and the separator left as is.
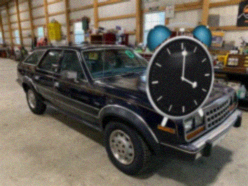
**4:01**
